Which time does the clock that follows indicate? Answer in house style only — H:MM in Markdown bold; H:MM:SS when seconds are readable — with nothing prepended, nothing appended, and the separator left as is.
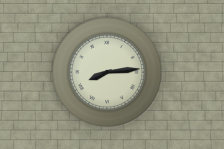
**8:14**
